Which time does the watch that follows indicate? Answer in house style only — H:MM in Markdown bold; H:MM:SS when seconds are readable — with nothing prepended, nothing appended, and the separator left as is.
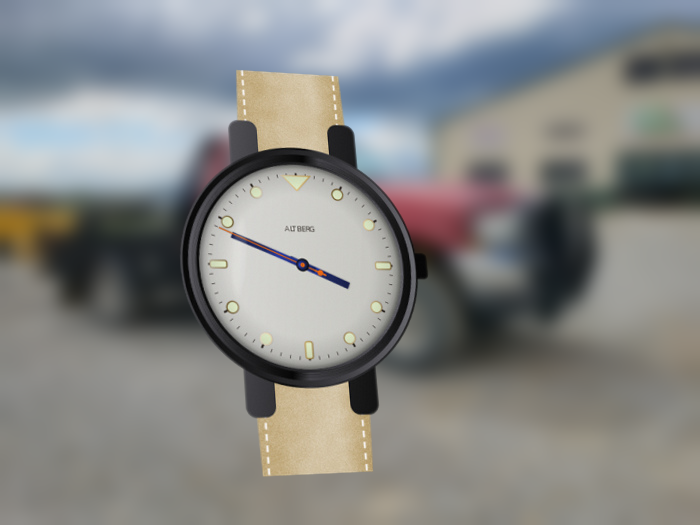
**3:48:49**
